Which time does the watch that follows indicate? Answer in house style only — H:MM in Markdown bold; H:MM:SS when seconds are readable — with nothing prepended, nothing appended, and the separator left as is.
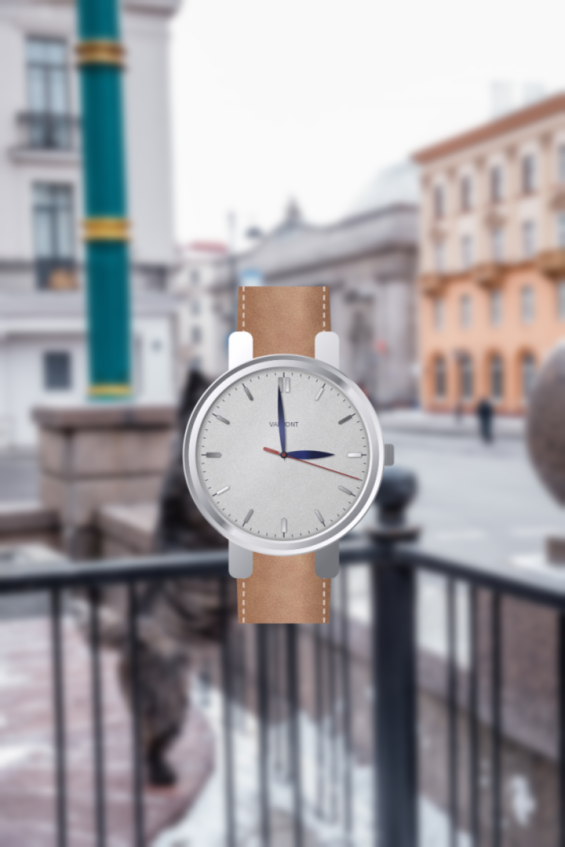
**2:59:18**
